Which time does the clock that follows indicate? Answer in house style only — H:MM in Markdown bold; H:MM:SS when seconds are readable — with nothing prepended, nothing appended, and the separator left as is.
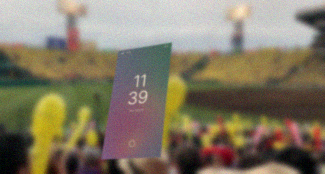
**11:39**
